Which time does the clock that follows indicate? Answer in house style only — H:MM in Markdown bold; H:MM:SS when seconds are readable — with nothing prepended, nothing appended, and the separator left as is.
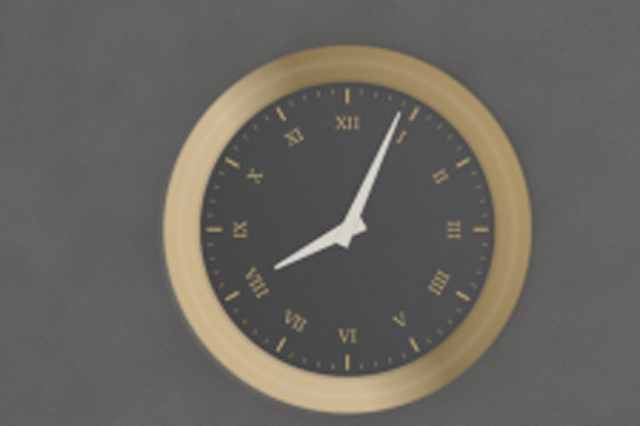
**8:04**
